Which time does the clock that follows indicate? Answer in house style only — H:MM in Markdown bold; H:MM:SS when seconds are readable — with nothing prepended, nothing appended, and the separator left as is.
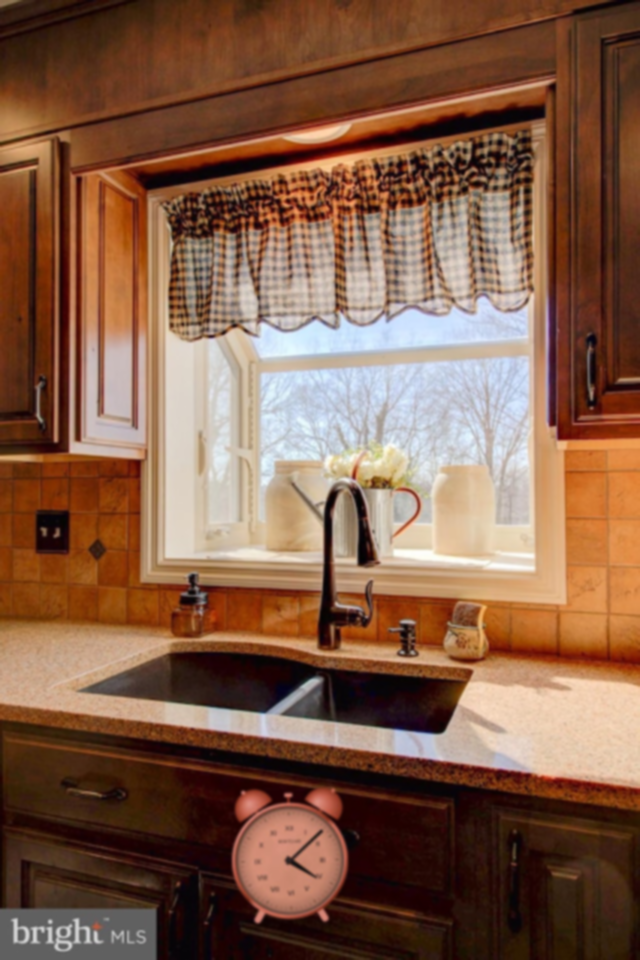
**4:08**
